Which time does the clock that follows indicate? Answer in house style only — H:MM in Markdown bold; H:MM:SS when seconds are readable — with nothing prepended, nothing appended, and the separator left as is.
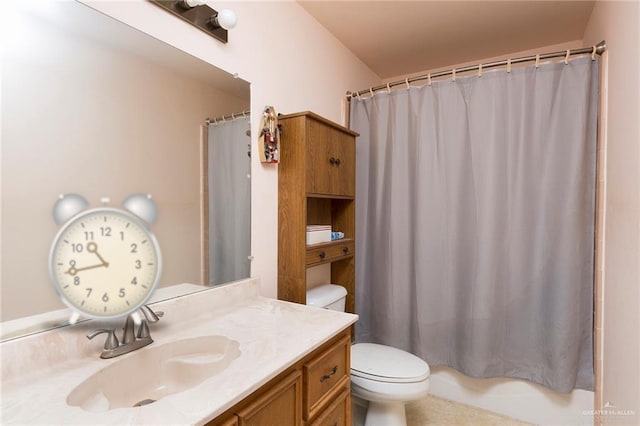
**10:43**
